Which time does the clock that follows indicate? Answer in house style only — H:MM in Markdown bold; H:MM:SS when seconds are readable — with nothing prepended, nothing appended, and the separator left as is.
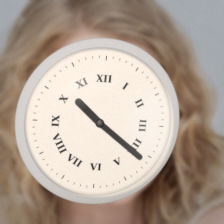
**10:21**
